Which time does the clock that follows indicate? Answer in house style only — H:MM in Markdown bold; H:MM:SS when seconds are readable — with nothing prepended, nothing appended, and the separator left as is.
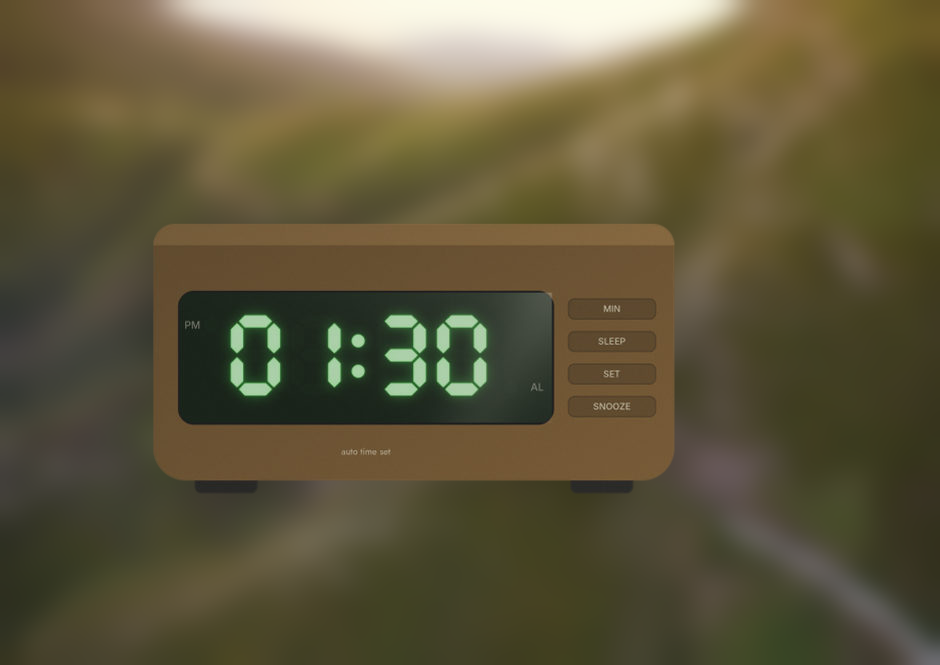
**1:30**
